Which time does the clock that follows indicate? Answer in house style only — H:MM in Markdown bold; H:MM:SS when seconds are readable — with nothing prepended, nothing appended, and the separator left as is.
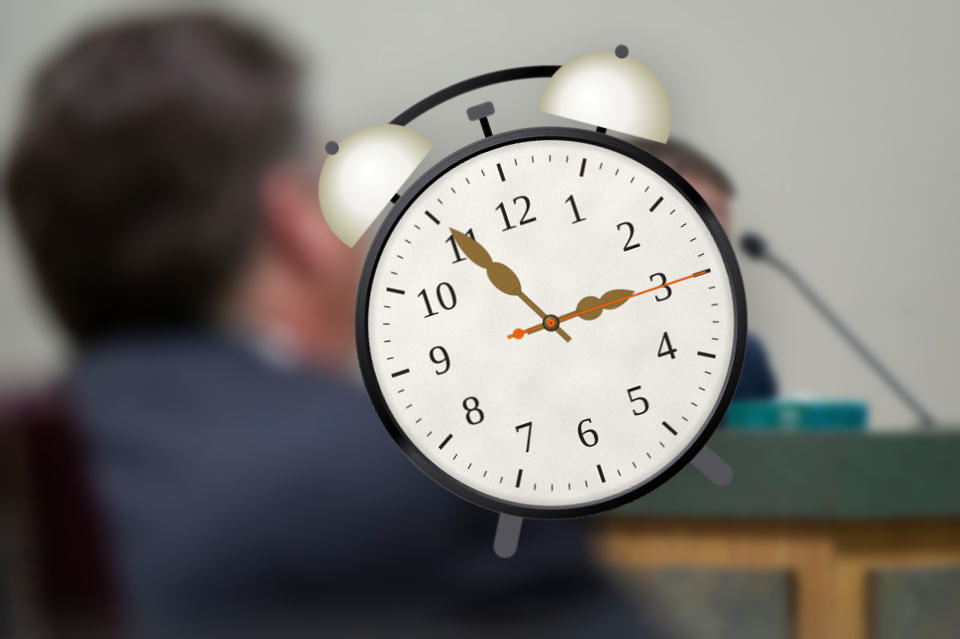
**2:55:15**
